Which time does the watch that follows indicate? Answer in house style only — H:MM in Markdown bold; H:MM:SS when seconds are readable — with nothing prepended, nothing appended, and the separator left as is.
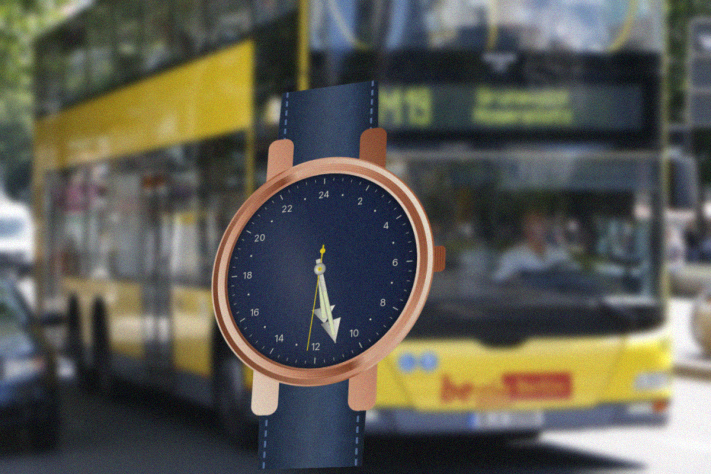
**11:27:31**
